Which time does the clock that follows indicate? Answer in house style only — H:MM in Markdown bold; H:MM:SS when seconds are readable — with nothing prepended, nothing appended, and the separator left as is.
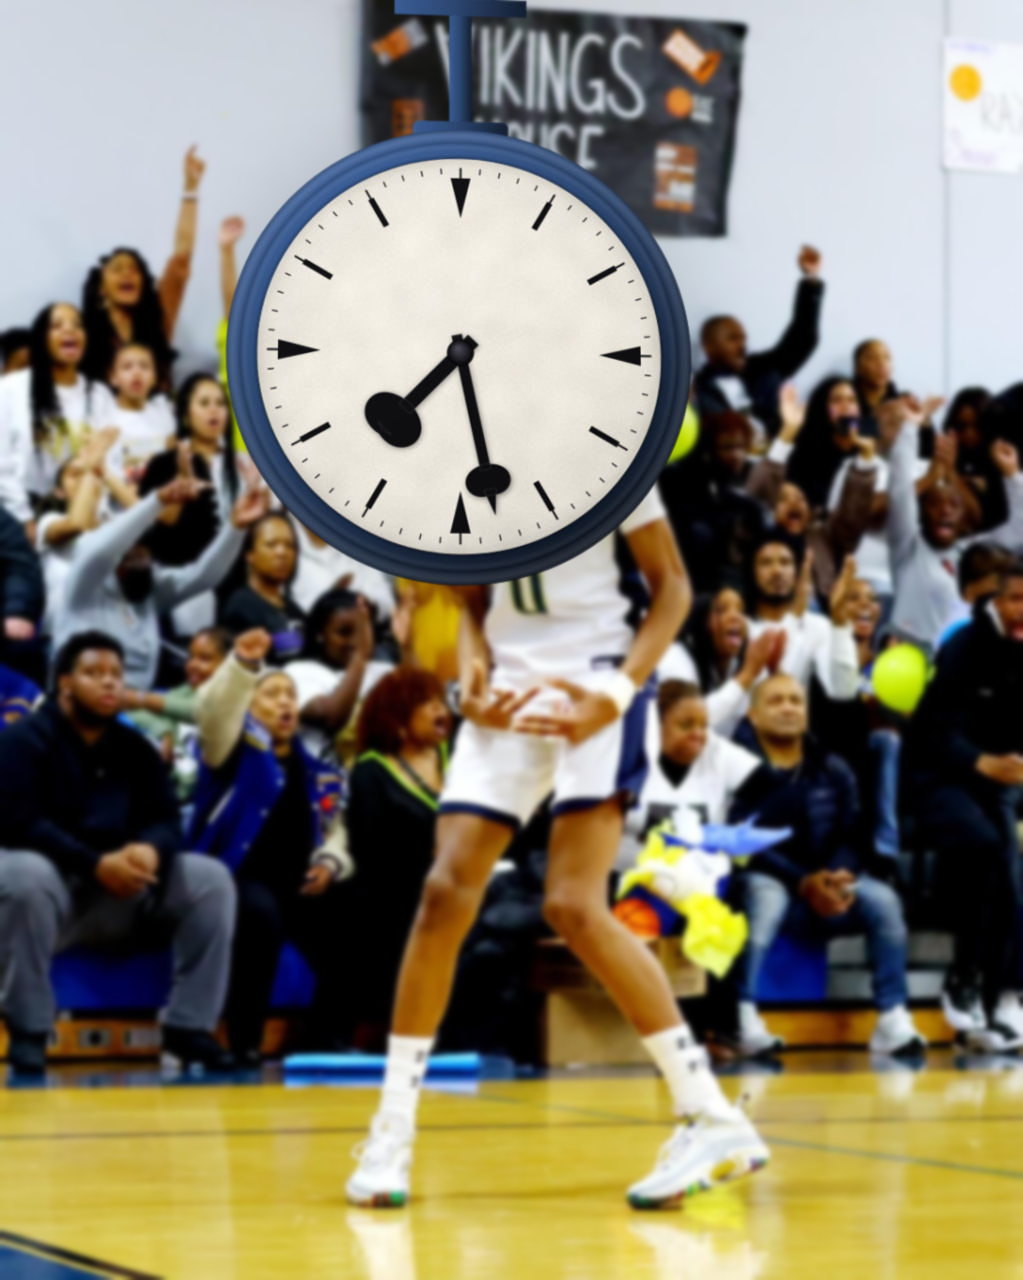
**7:28**
